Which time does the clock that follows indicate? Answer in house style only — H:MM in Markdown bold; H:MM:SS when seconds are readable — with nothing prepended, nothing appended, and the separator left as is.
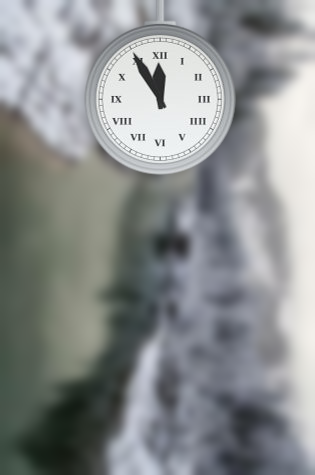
**11:55**
